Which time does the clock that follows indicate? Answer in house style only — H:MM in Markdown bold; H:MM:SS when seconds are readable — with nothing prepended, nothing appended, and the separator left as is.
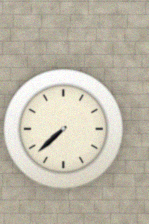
**7:38**
